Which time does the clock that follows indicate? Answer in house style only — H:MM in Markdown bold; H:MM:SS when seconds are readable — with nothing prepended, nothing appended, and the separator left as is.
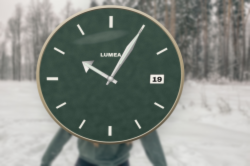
**10:05**
